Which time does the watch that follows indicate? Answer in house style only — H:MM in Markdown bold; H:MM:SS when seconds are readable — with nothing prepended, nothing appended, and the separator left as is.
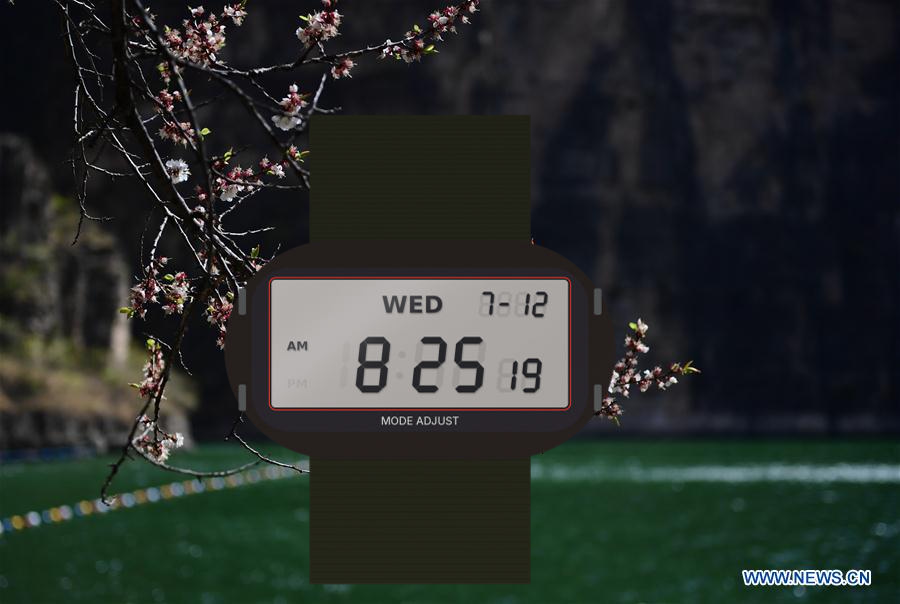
**8:25:19**
